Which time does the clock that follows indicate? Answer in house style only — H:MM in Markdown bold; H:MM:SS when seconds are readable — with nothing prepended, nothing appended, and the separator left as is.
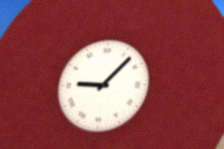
**9:07**
